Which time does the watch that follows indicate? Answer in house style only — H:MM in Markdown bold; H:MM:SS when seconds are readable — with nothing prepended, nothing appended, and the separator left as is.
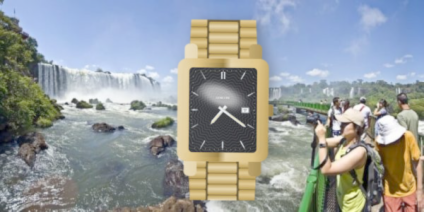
**7:21**
